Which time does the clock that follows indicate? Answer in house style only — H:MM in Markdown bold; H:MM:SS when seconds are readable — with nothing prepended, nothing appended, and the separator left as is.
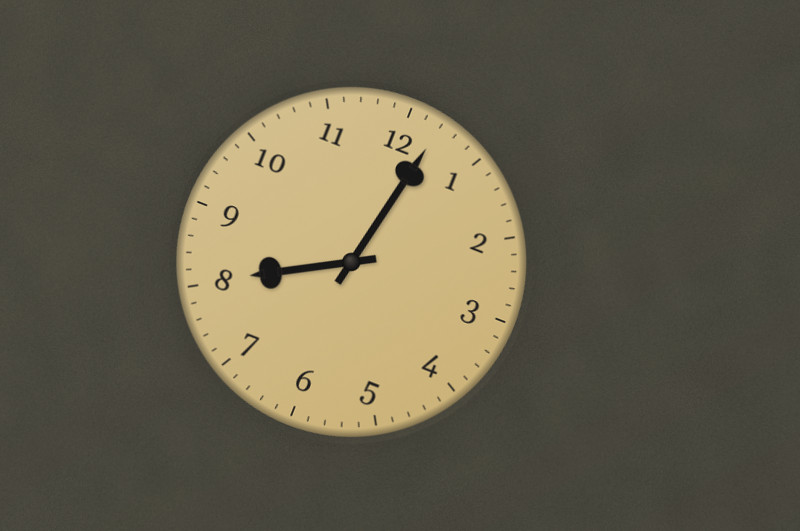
**8:02**
